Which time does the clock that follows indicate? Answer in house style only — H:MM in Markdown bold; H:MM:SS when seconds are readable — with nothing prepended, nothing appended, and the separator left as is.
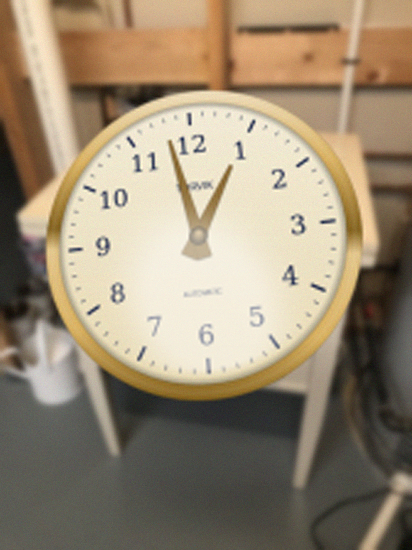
**12:58**
